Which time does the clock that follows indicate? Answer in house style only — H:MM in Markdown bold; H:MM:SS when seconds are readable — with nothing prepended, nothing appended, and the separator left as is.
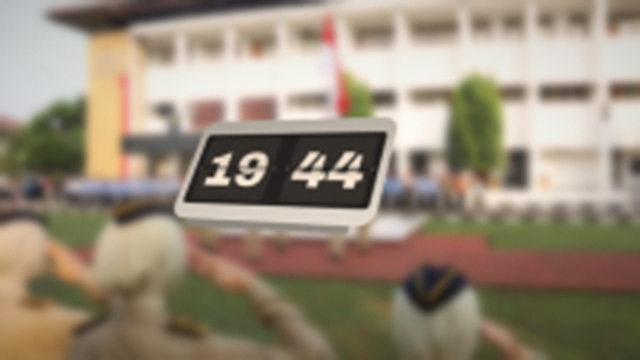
**19:44**
